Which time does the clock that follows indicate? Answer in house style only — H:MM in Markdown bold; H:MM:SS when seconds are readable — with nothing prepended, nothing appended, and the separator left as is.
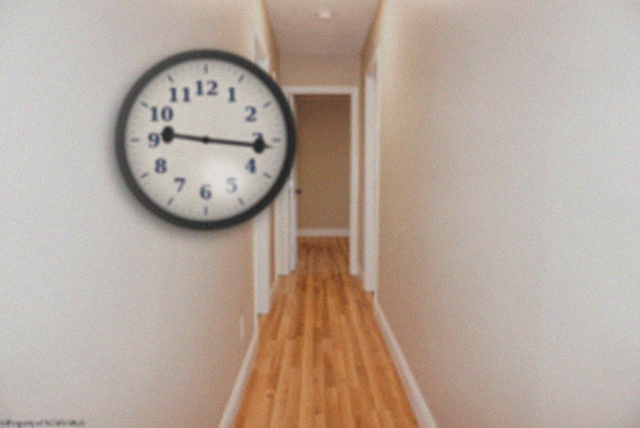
**9:16**
